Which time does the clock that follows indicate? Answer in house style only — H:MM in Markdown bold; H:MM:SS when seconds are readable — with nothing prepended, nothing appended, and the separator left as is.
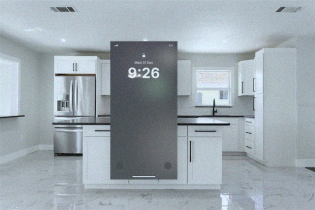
**9:26**
